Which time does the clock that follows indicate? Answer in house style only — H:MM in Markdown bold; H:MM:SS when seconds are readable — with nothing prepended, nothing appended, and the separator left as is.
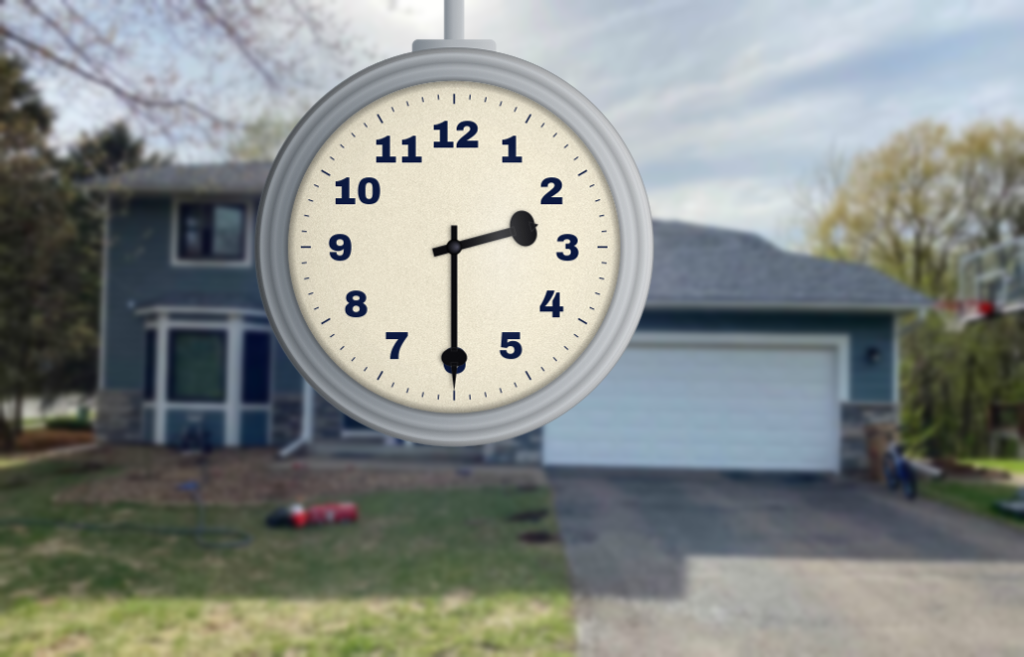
**2:30**
